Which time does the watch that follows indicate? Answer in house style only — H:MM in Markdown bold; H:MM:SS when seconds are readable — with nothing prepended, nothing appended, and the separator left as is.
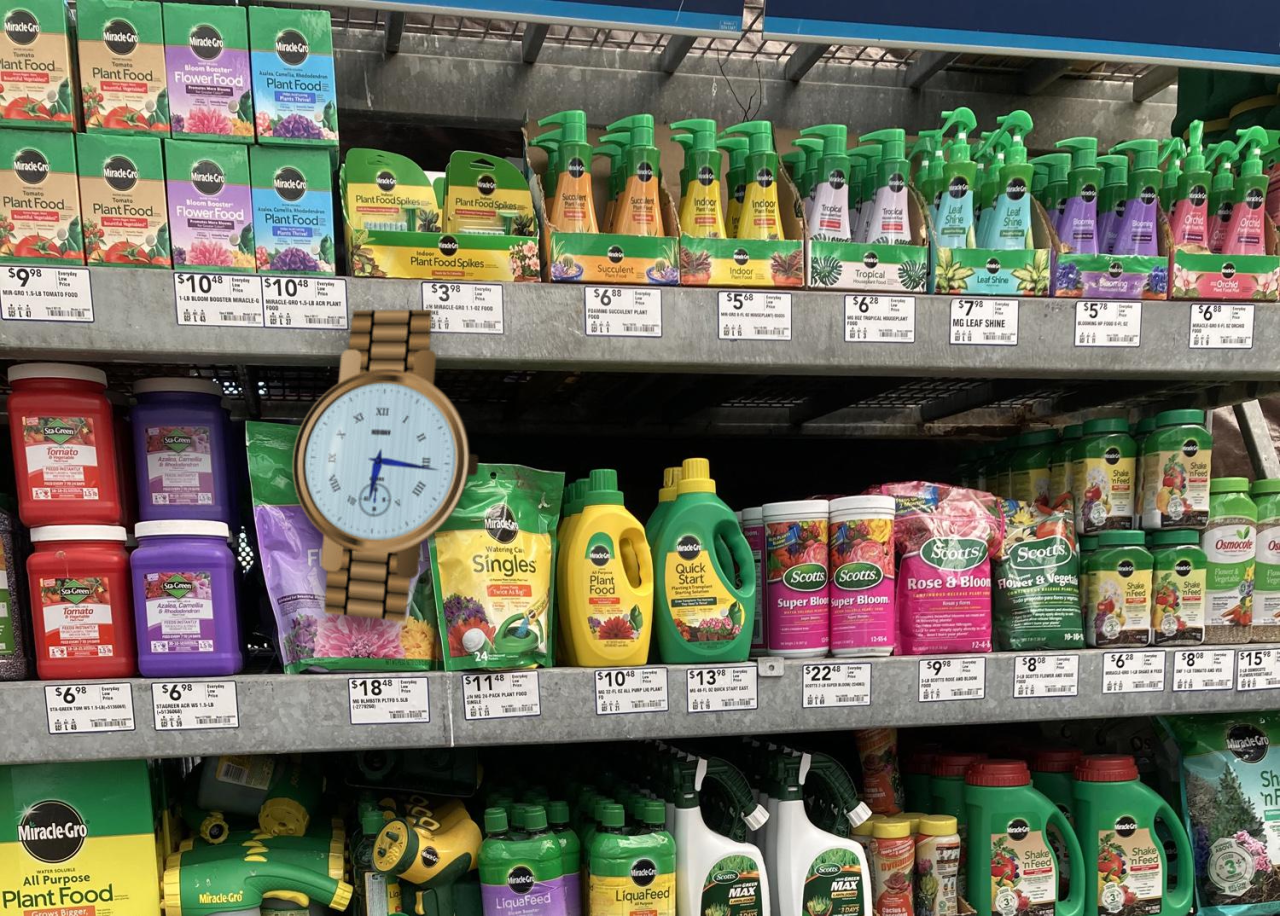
**6:16**
